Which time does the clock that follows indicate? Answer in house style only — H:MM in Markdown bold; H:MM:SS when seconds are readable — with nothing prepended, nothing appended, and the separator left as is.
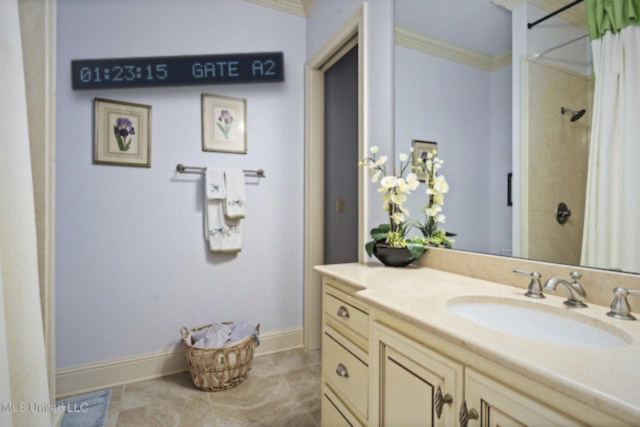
**1:23:15**
